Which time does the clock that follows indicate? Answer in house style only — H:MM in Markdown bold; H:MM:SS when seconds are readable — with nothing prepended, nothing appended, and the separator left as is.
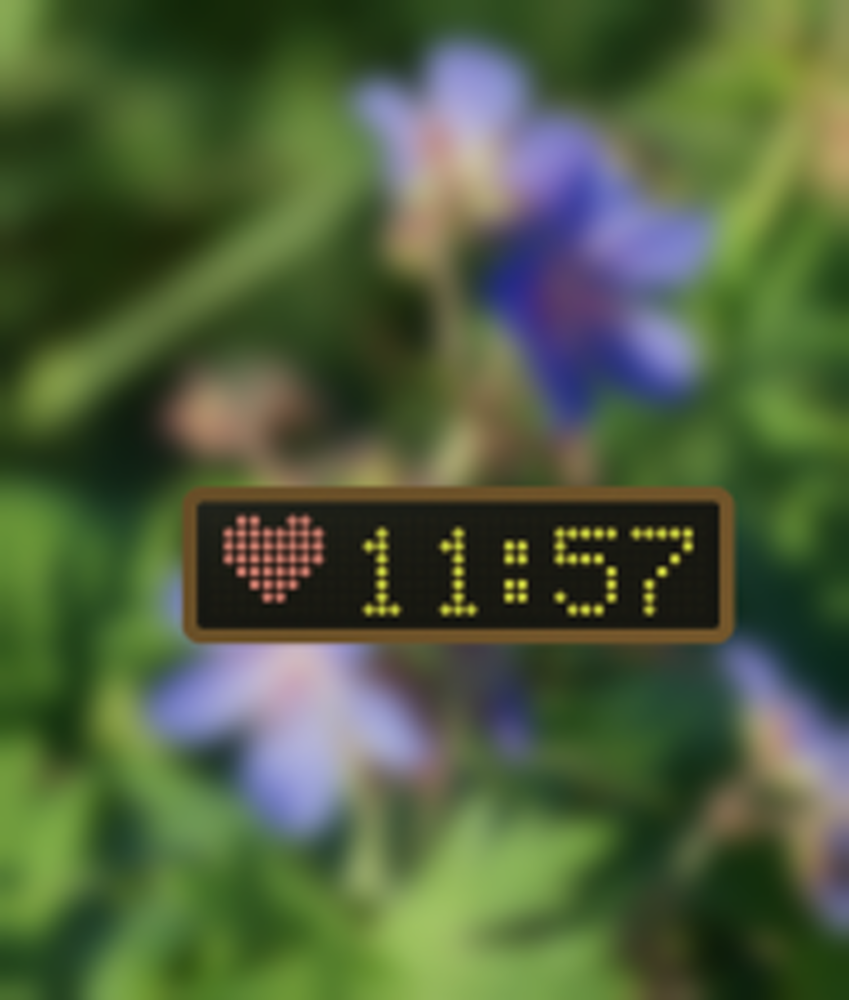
**11:57**
